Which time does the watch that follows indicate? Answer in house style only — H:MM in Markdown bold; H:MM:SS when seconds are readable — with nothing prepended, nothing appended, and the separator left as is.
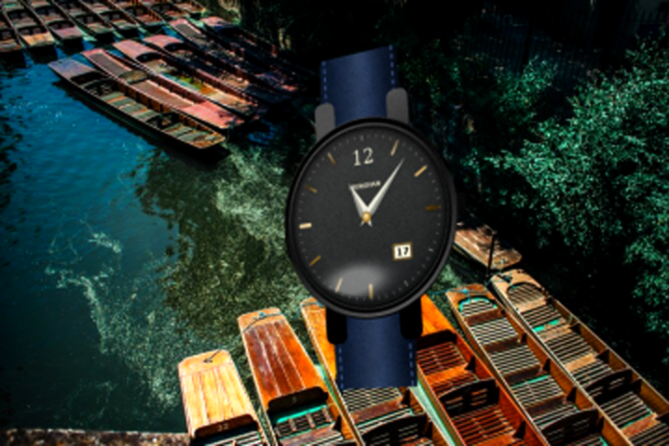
**11:07**
